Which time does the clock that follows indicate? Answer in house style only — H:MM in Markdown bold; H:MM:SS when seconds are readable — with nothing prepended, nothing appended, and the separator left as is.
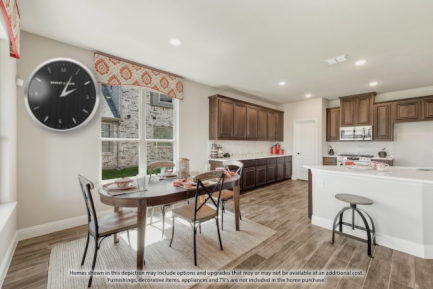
**2:04**
